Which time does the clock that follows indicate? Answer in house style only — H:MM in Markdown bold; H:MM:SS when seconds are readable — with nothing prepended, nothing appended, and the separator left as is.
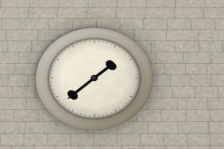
**1:38**
